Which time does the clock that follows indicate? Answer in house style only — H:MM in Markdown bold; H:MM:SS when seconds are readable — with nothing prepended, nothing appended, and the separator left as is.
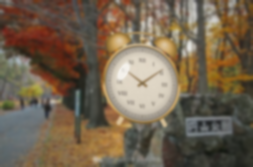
**10:09**
